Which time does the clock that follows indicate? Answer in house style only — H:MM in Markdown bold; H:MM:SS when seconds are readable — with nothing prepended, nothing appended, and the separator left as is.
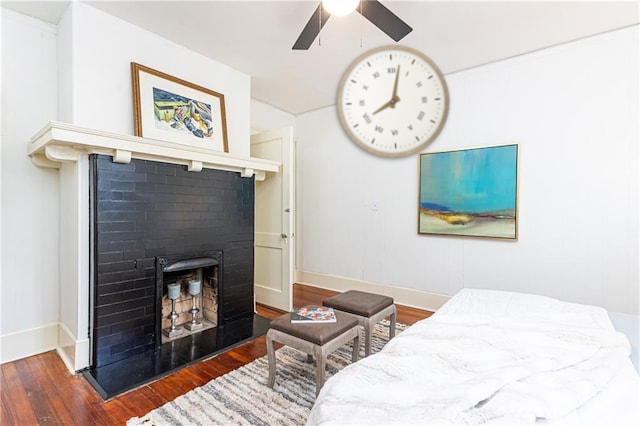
**8:02**
